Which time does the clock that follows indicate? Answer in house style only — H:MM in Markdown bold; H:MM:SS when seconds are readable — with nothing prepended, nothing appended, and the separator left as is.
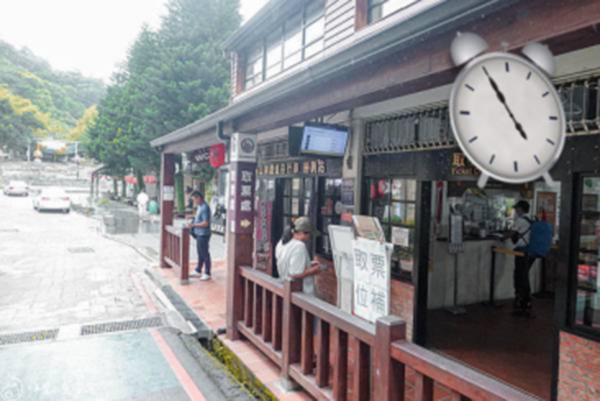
**4:55**
